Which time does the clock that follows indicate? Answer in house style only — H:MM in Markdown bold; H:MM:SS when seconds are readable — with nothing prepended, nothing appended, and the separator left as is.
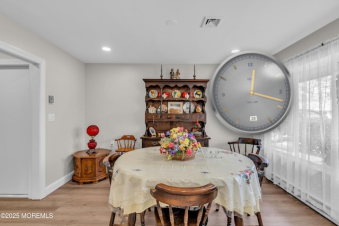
**12:18**
